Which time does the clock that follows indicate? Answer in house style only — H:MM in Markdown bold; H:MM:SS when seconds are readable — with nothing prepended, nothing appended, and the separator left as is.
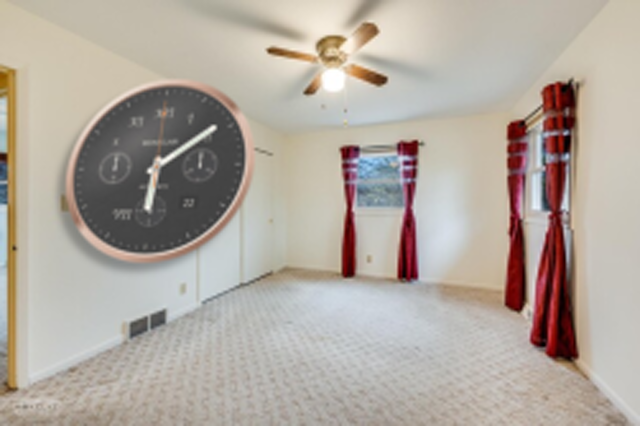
**6:09**
